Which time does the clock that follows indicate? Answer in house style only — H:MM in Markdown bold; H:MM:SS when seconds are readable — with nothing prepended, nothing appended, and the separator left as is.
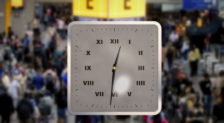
**12:31**
